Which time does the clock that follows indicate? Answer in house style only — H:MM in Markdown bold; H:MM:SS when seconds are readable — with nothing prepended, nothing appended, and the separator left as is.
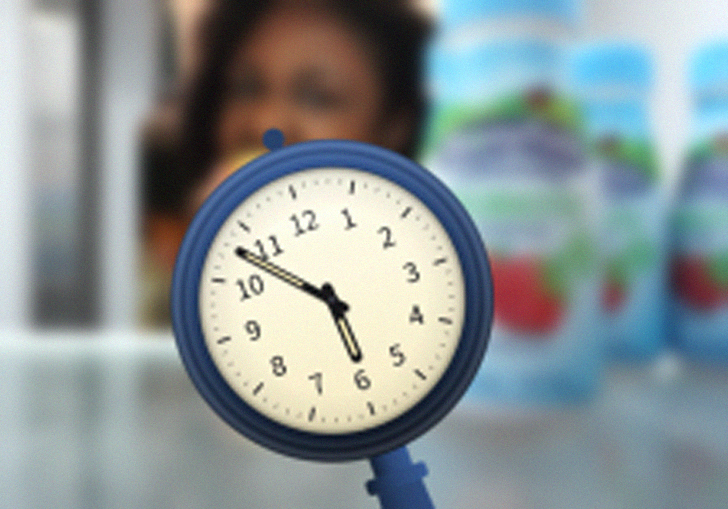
**5:53**
